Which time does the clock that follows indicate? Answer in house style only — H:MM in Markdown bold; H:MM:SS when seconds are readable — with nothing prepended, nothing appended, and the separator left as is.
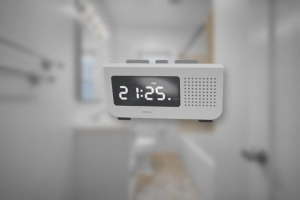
**21:25**
